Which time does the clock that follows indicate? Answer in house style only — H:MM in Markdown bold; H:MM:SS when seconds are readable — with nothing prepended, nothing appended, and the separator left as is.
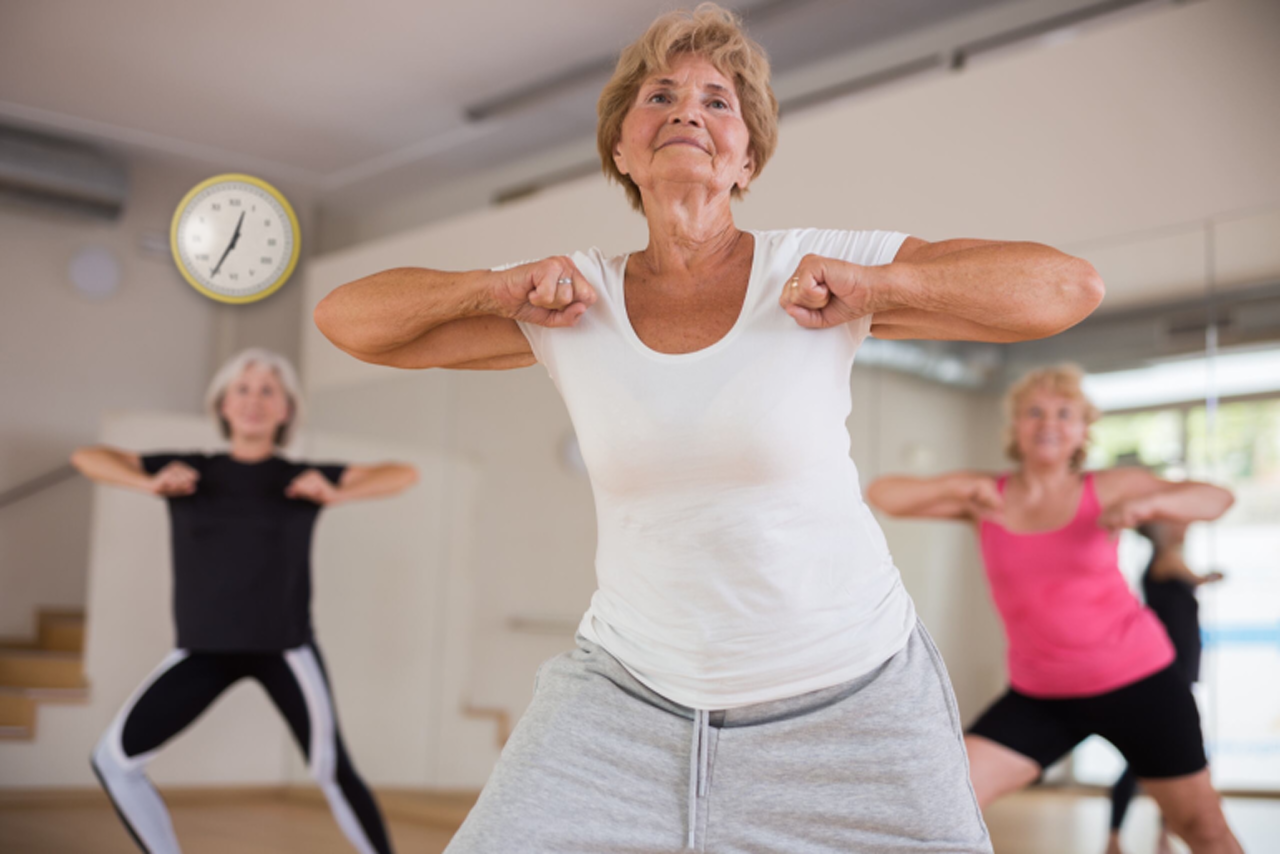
**12:35**
